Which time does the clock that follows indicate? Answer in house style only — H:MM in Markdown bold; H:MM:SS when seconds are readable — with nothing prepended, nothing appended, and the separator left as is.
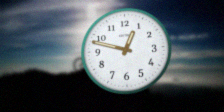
**12:48**
